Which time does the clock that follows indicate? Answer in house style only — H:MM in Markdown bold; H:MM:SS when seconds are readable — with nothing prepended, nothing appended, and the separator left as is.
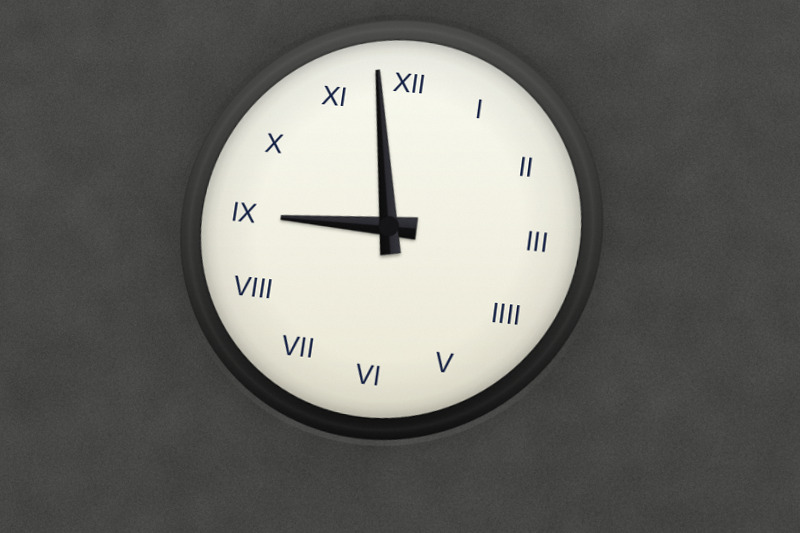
**8:58**
